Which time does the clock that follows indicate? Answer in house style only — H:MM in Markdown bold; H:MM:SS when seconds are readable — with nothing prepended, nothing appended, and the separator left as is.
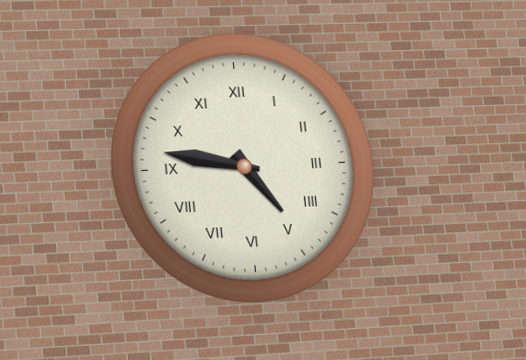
**4:47**
